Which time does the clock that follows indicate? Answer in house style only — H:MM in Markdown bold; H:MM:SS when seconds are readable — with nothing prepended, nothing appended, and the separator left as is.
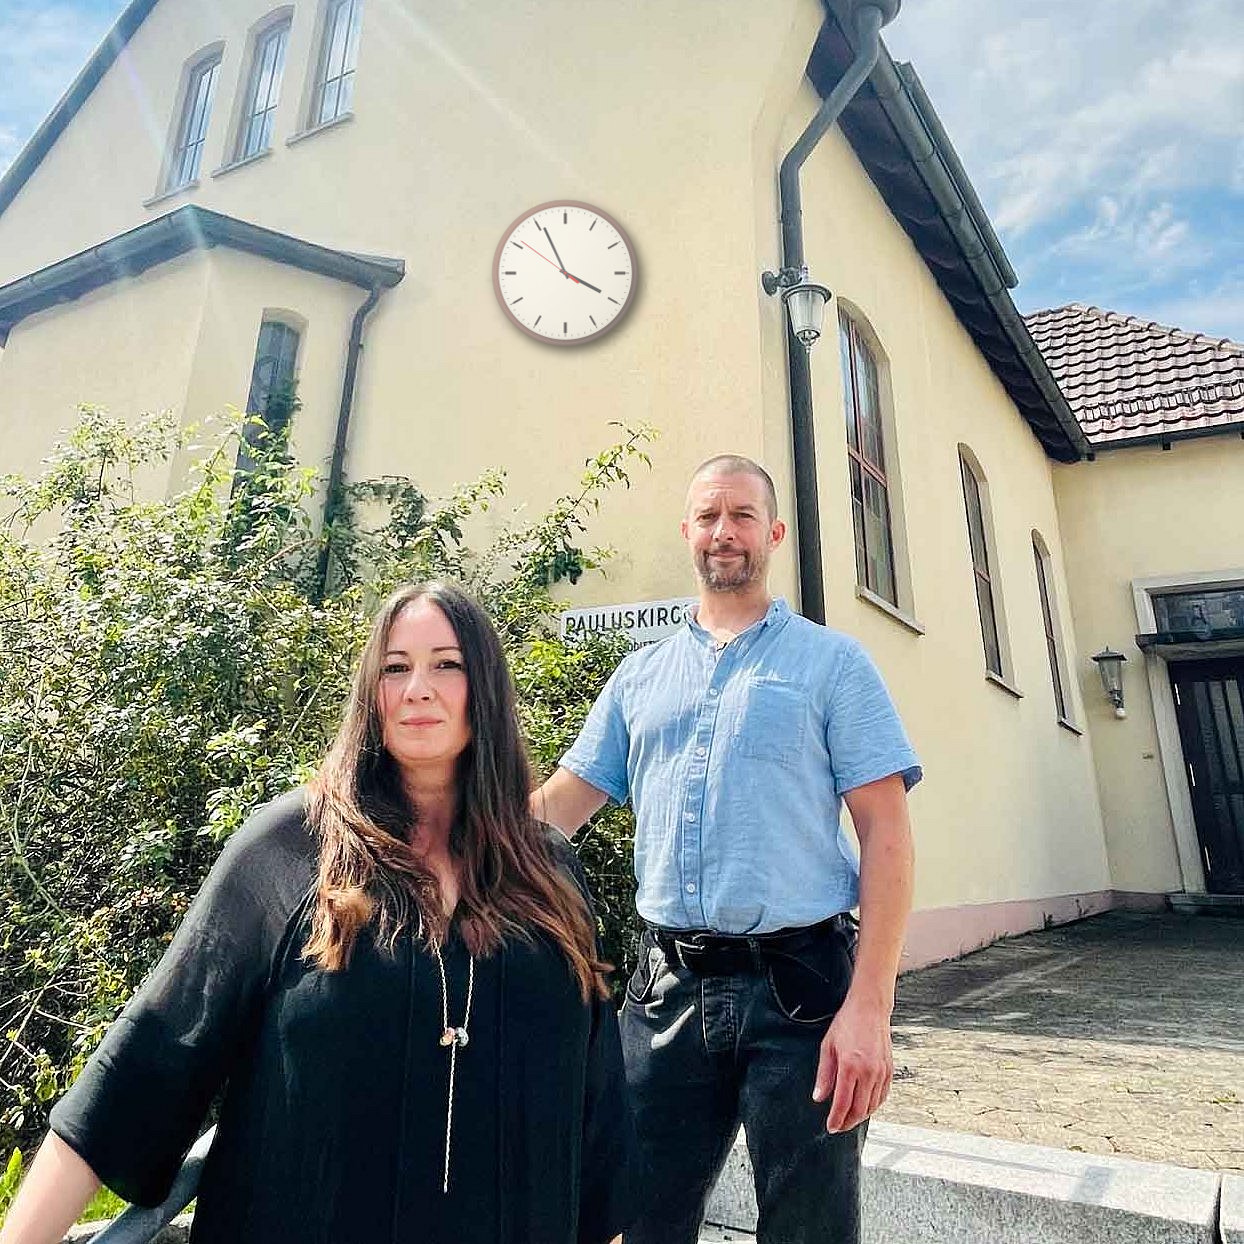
**3:55:51**
